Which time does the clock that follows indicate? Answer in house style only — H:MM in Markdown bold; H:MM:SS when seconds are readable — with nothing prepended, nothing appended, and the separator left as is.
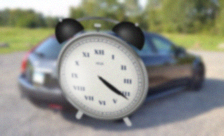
**4:21**
